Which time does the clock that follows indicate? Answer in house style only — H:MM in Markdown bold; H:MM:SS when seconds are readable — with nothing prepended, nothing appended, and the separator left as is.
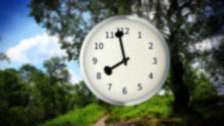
**7:58**
